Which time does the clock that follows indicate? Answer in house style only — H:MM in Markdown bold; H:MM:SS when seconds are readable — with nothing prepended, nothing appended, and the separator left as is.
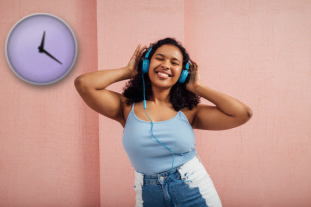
**12:21**
